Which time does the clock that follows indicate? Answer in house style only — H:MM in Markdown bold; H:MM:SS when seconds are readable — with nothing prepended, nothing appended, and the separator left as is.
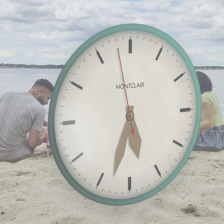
**5:32:58**
